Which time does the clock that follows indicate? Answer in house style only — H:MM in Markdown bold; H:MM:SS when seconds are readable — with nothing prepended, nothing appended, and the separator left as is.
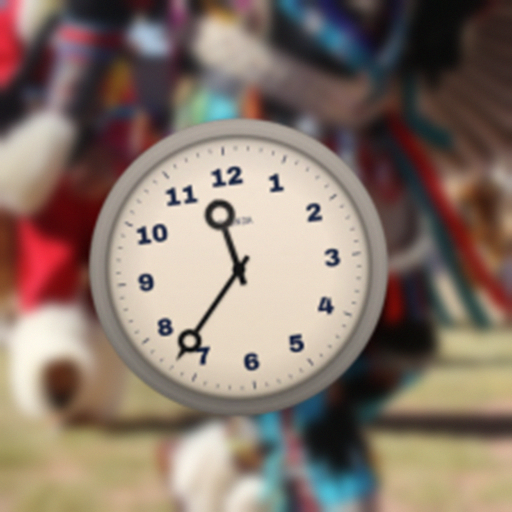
**11:37**
